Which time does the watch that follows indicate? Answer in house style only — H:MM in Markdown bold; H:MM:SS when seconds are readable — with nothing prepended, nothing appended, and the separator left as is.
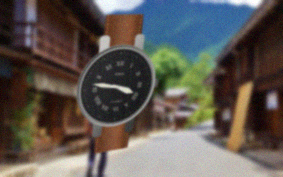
**3:47**
